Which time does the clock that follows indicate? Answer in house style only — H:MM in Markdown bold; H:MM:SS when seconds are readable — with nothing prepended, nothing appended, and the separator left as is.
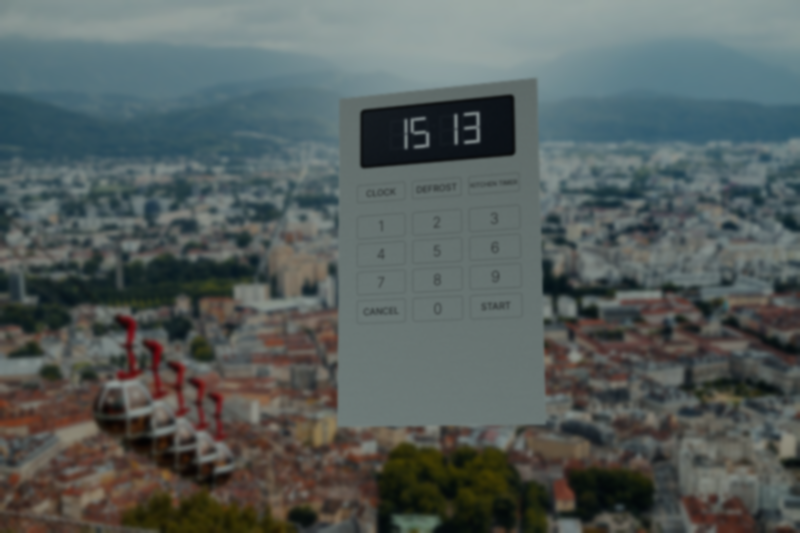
**15:13**
